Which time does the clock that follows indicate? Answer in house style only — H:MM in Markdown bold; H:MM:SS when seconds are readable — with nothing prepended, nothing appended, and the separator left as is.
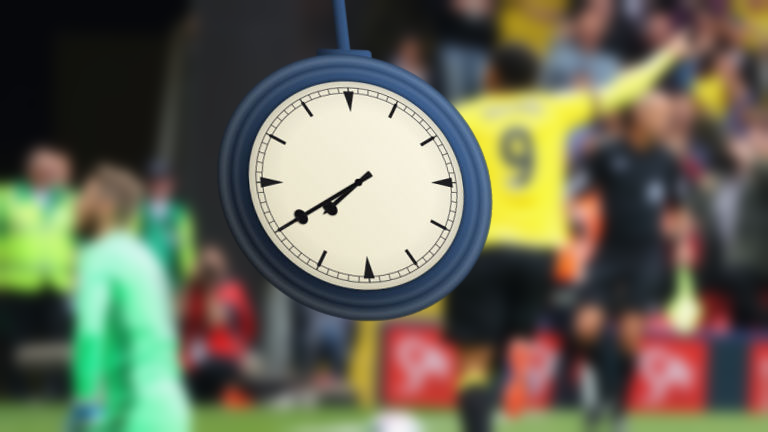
**7:40**
